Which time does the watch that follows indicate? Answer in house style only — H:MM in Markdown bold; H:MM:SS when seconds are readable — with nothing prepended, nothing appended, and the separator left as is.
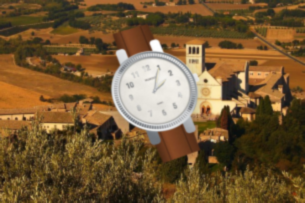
**2:05**
